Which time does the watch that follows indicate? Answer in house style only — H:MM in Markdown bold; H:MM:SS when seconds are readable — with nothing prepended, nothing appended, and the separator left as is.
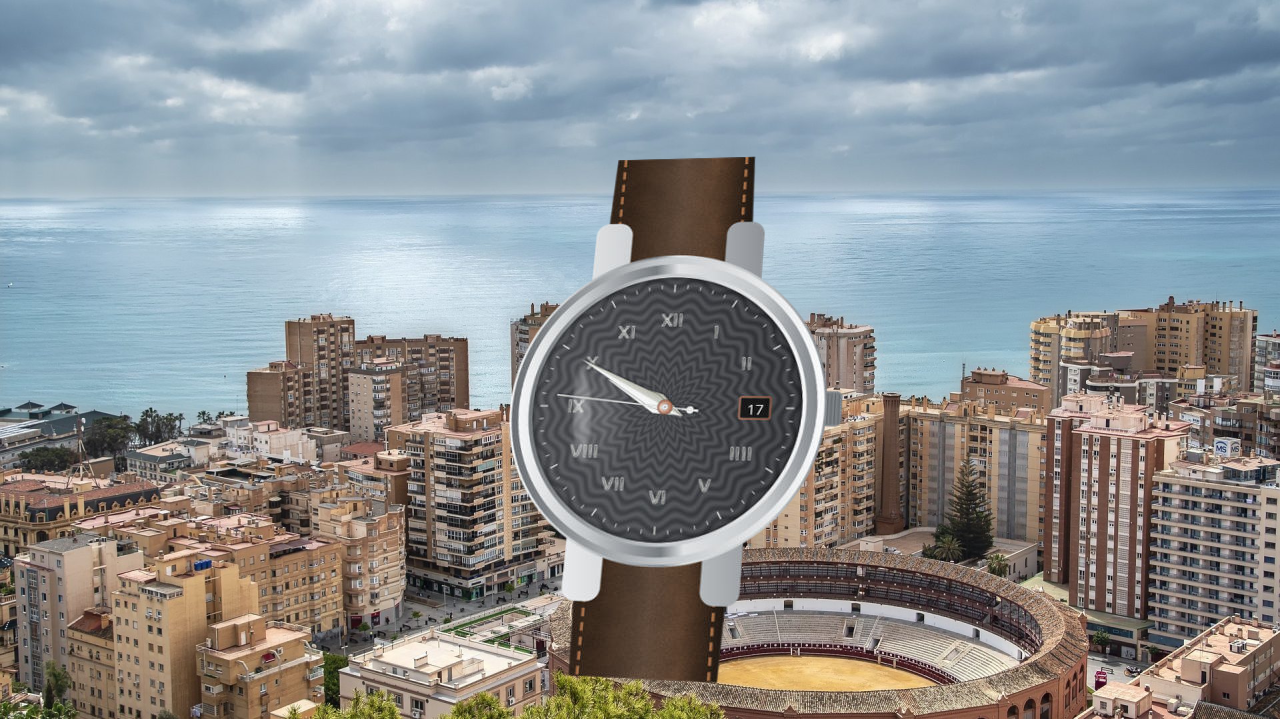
**9:49:46**
